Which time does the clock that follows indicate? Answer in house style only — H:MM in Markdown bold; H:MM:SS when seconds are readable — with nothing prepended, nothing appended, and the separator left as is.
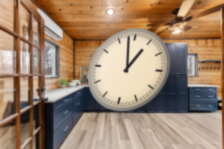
**12:58**
